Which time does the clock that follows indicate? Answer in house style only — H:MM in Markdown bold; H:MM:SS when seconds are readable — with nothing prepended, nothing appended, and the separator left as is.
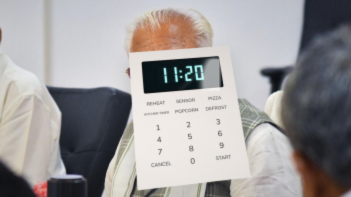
**11:20**
